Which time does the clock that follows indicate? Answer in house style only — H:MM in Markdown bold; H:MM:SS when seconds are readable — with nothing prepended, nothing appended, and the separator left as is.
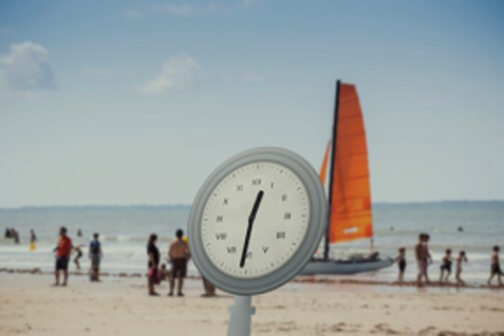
**12:31**
